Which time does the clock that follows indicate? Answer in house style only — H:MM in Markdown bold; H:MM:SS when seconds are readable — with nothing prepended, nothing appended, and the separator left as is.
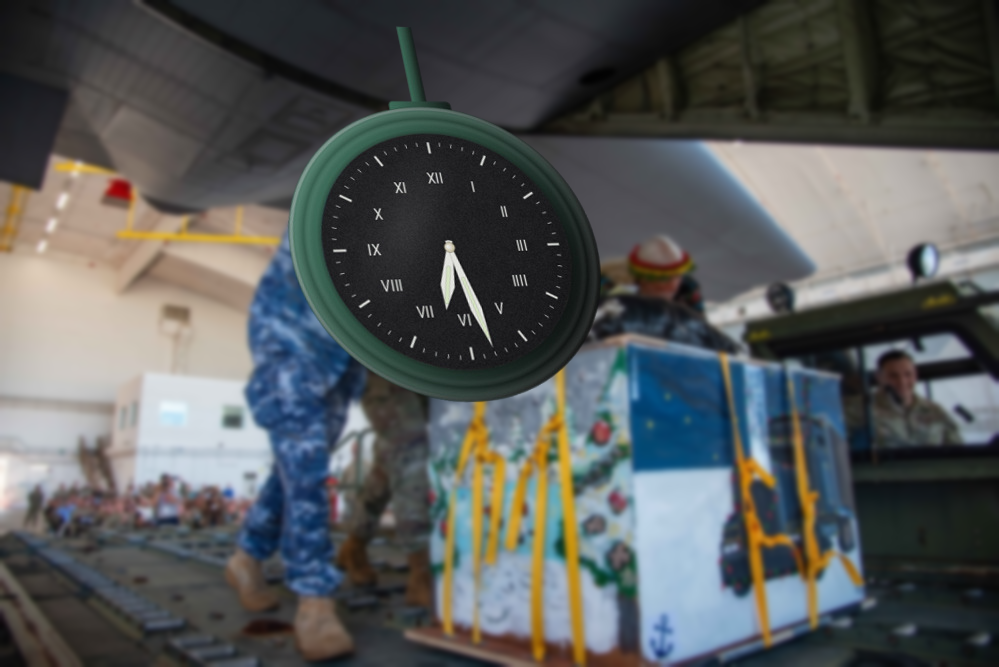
**6:28**
